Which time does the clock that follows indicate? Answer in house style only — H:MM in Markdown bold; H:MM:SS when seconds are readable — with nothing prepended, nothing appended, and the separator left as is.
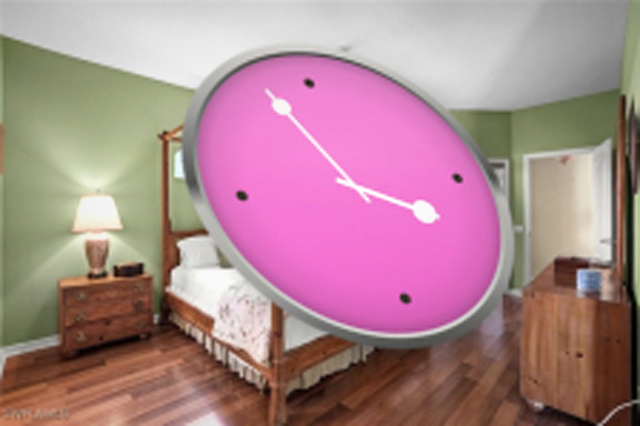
**3:56**
